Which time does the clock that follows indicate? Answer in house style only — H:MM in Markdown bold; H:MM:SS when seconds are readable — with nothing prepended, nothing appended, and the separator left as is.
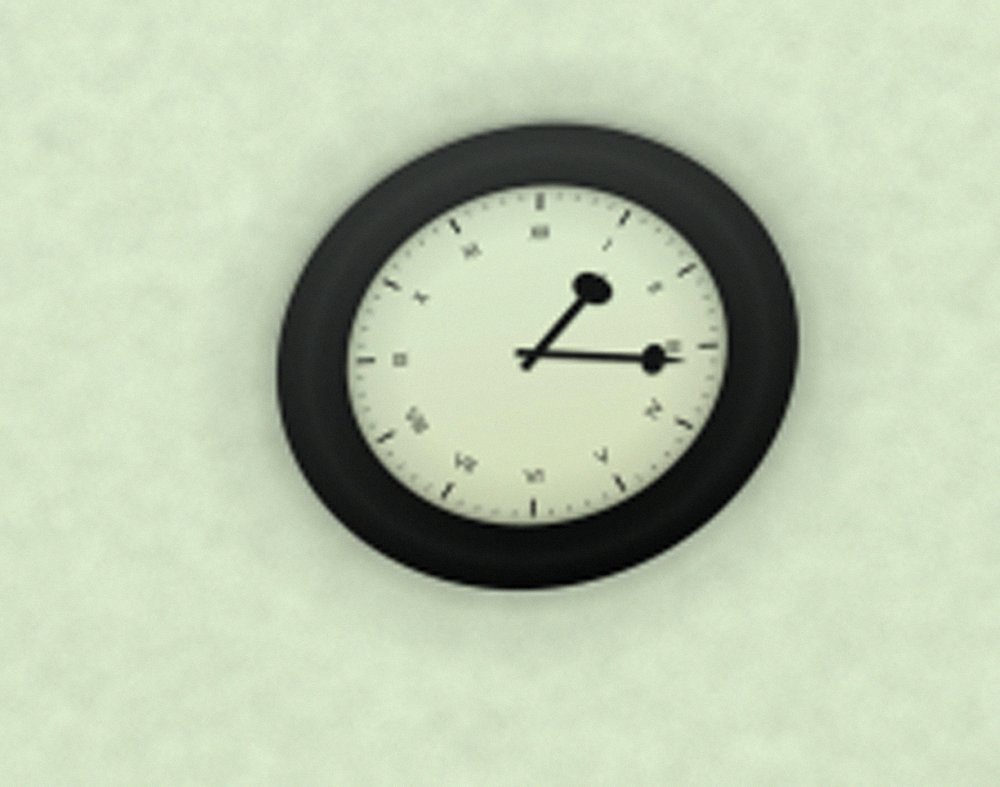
**1:16**
